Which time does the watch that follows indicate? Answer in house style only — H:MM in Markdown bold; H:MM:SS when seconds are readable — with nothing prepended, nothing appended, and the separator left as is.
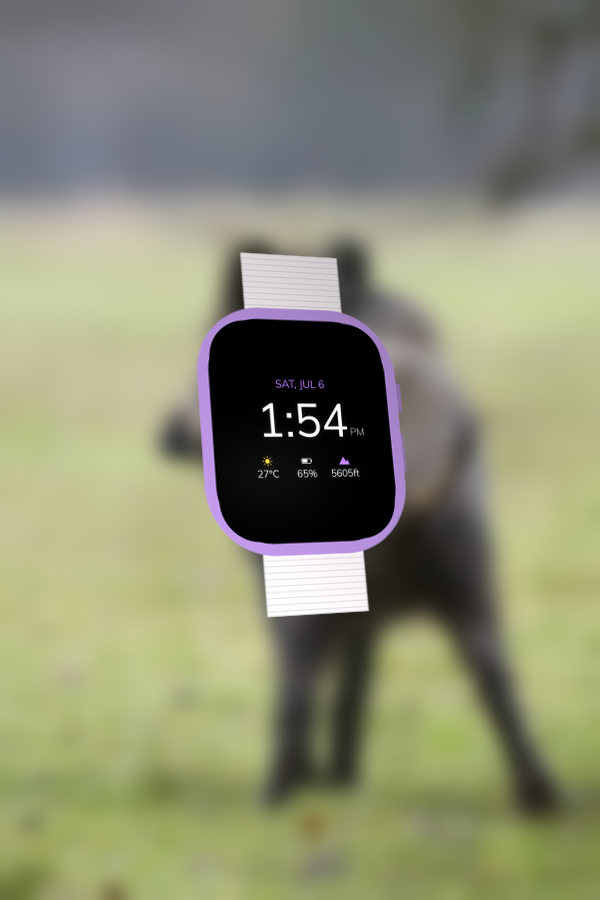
**1:54**
